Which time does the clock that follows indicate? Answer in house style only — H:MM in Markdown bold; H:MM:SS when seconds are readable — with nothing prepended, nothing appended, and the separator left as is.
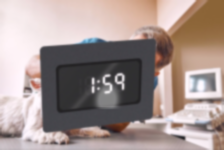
**1:59**
